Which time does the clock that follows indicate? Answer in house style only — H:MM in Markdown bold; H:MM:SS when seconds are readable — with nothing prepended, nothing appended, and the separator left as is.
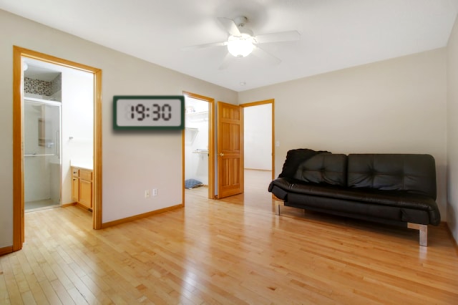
**19:30**
